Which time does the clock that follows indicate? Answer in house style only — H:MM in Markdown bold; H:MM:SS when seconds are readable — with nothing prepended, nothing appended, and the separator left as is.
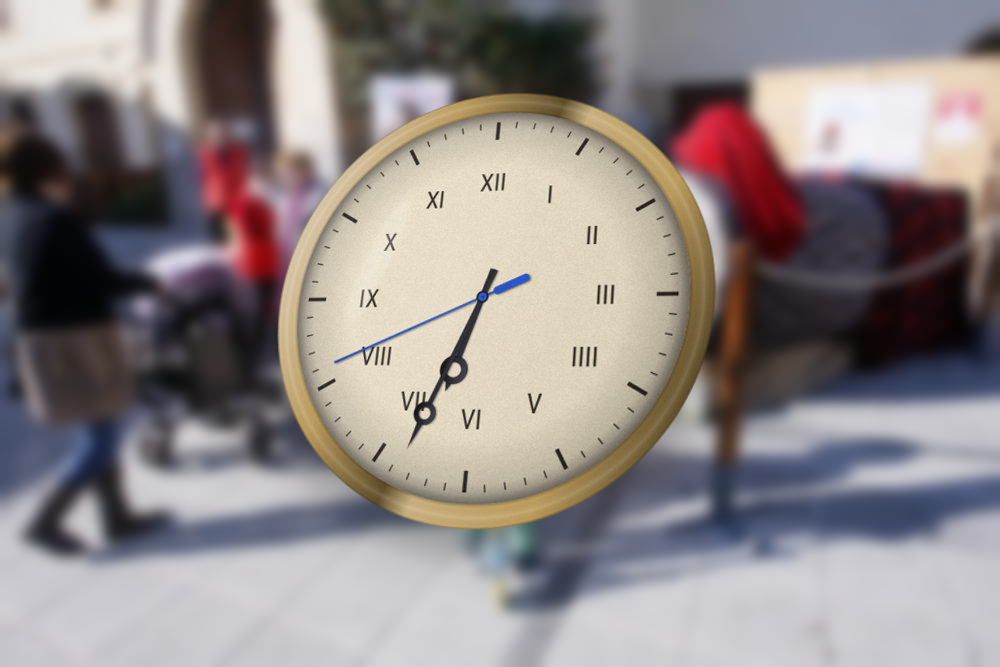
**6:33:41**
